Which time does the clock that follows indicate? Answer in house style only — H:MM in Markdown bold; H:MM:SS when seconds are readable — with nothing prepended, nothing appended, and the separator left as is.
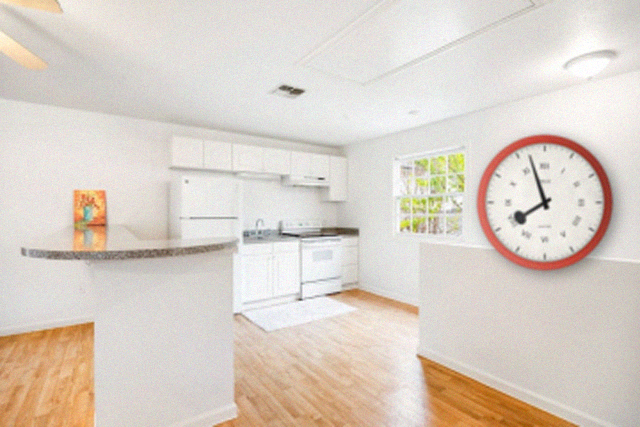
**7:57**
